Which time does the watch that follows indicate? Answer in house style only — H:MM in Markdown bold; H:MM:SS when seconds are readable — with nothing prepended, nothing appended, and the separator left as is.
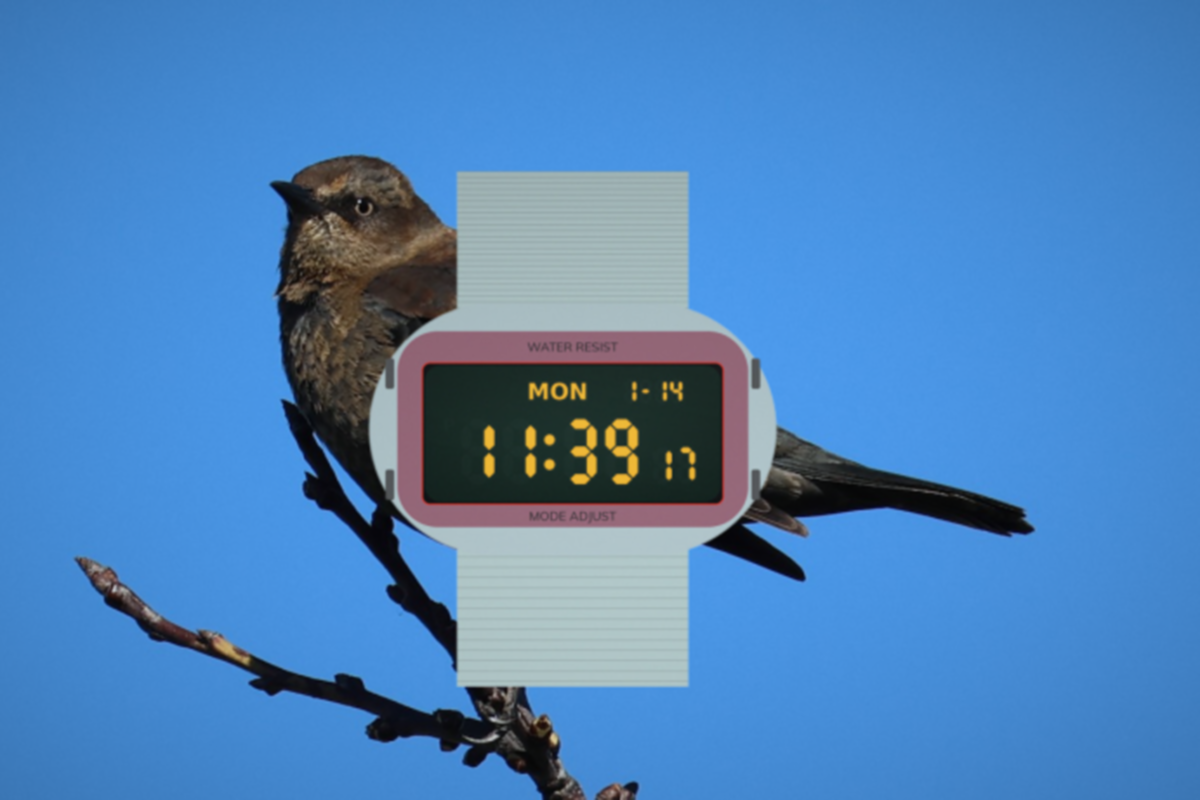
**11:39:17**
